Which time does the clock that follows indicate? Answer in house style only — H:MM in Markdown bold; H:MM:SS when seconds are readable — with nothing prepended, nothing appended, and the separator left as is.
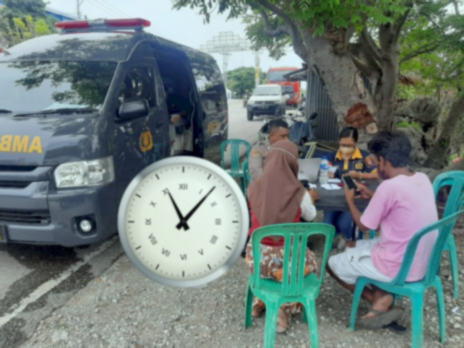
**11:07**
